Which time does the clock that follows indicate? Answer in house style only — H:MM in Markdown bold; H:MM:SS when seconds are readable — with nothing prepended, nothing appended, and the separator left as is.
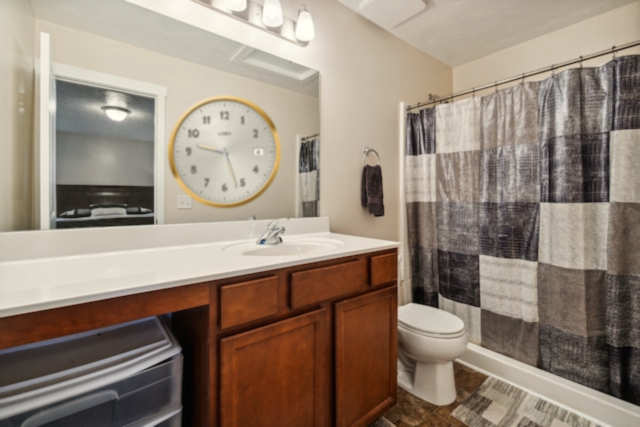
**9:27**
